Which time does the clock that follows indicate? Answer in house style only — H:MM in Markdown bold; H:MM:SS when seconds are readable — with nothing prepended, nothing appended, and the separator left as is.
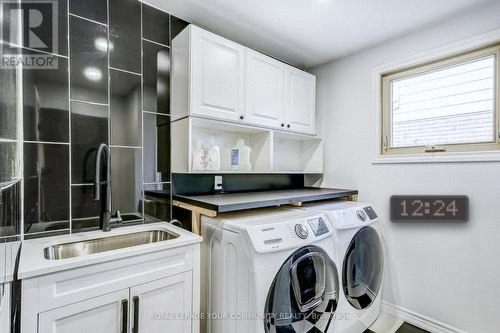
**12:24**
